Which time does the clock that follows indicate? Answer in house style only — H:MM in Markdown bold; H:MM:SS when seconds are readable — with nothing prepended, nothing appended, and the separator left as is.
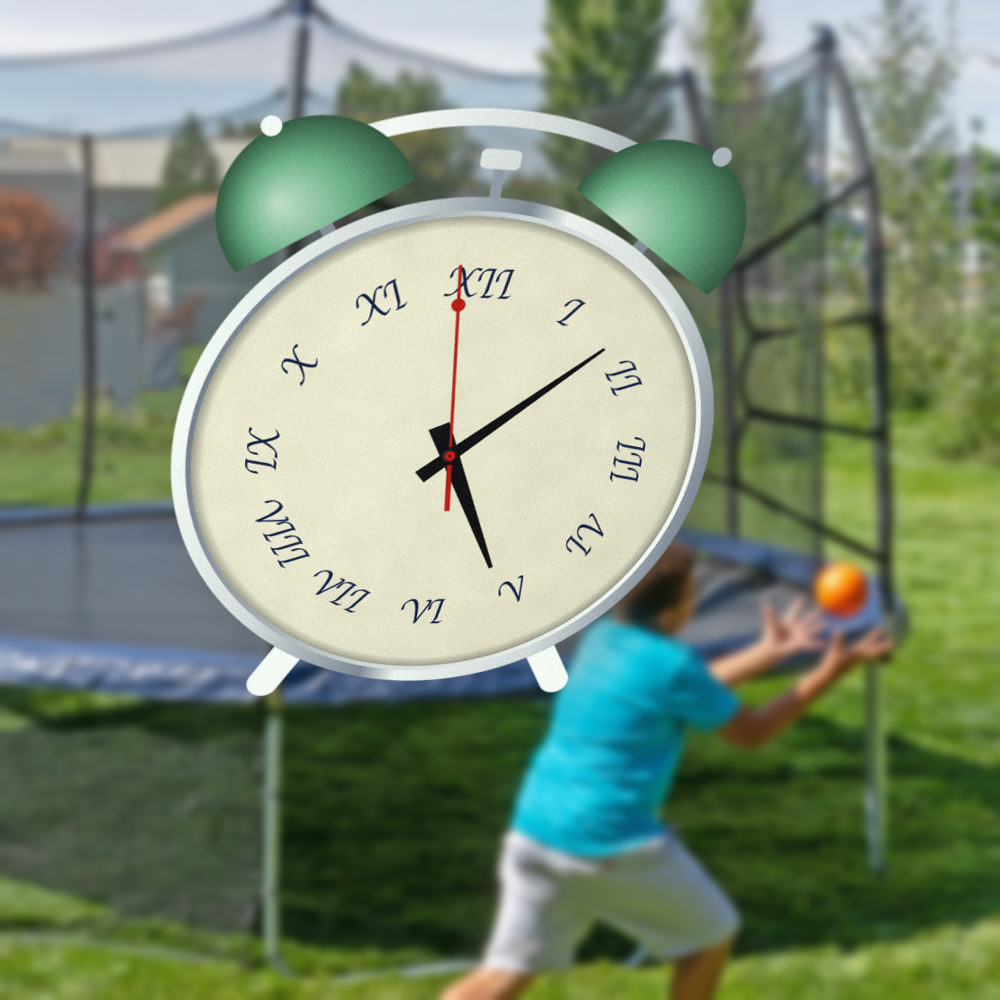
**5:07:59**
